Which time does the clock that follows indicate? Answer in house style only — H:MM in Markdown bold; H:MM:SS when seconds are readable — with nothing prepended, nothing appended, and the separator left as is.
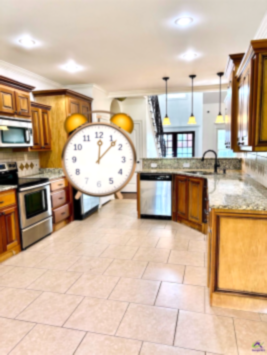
**12:07**
